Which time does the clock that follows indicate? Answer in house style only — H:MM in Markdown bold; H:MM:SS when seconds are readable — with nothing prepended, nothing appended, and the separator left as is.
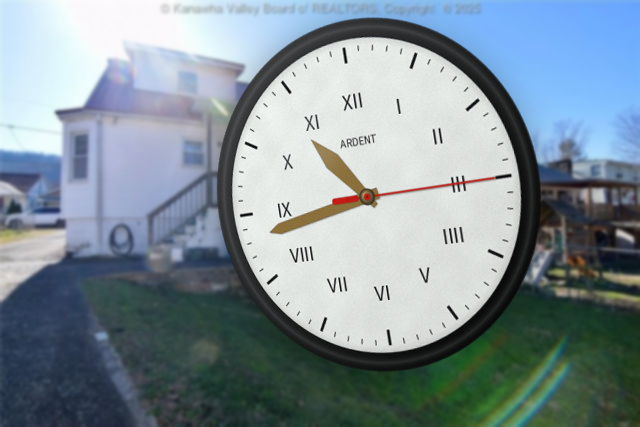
**10:43:15**
